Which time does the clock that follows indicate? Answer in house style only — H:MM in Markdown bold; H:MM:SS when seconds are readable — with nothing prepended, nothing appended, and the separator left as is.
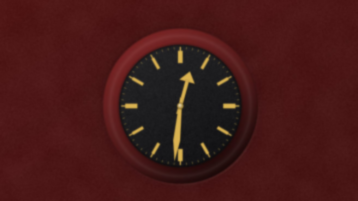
**12:31**
